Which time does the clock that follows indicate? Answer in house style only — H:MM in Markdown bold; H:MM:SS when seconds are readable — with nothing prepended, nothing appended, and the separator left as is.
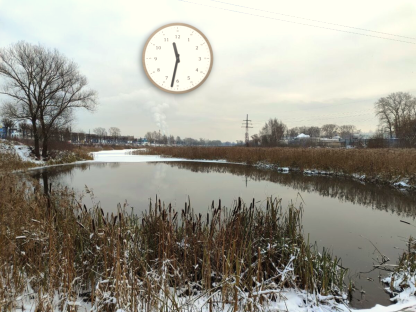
**11:32**
